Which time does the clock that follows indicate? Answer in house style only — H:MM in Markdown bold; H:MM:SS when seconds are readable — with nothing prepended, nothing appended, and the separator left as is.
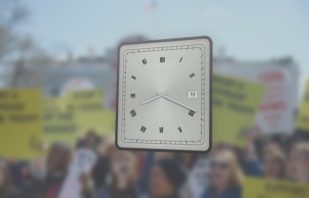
**8:19**
